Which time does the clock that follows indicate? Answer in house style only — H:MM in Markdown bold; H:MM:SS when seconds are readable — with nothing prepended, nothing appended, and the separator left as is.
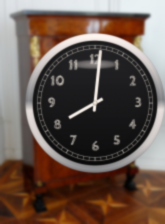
**8:01**
